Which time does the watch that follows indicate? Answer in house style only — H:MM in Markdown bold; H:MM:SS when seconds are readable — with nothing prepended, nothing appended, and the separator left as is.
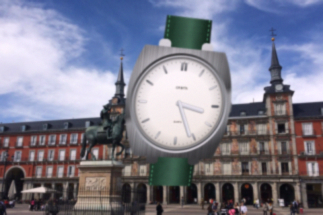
**3:26**
